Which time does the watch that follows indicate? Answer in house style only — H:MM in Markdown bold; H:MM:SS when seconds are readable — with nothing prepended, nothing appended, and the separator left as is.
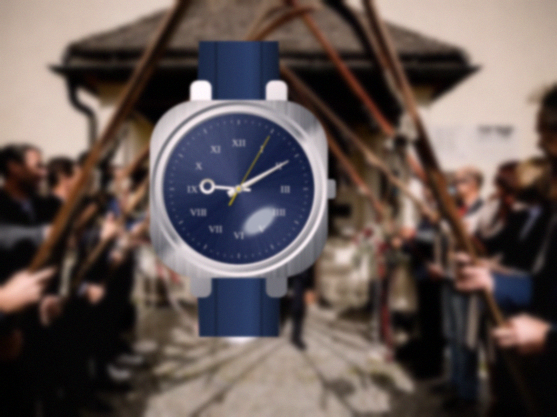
**9:10:05**
